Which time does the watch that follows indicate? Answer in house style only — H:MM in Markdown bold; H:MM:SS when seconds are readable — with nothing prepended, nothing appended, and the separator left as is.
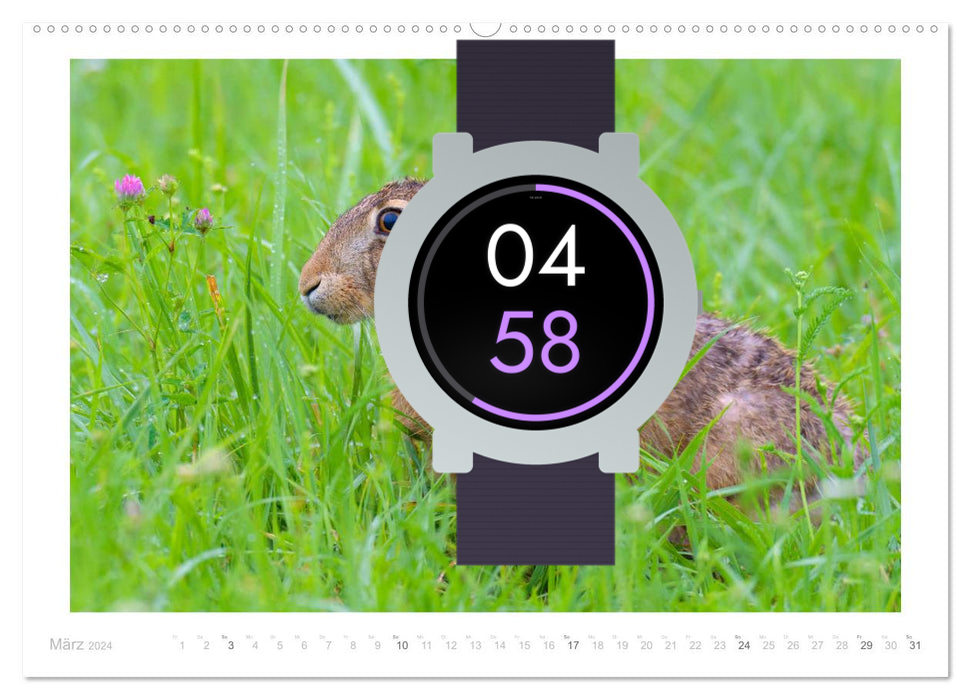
**4:58**
